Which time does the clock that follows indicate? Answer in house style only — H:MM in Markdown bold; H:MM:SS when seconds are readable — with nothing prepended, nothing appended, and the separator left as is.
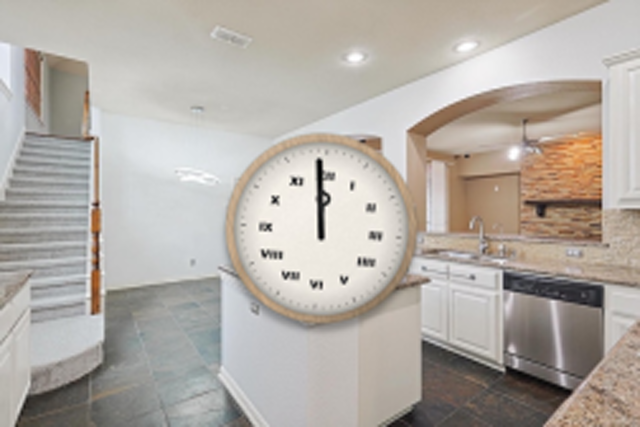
**11:59**
